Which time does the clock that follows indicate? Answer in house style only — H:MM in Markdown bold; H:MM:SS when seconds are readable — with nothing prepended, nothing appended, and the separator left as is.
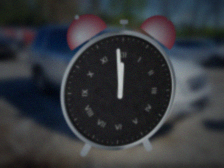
**11:59**
